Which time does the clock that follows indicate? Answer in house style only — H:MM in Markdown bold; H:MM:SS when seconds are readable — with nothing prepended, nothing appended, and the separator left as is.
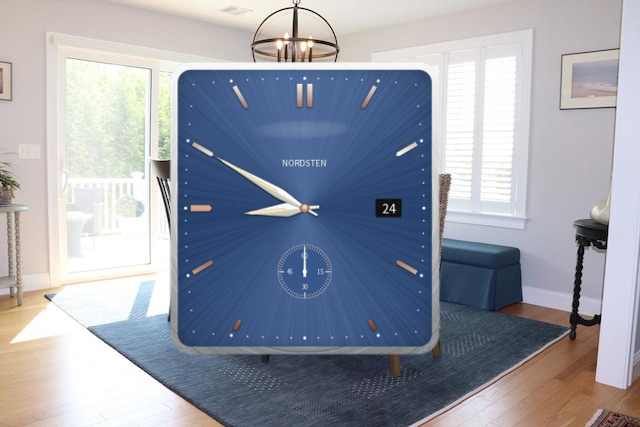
**8:50**
